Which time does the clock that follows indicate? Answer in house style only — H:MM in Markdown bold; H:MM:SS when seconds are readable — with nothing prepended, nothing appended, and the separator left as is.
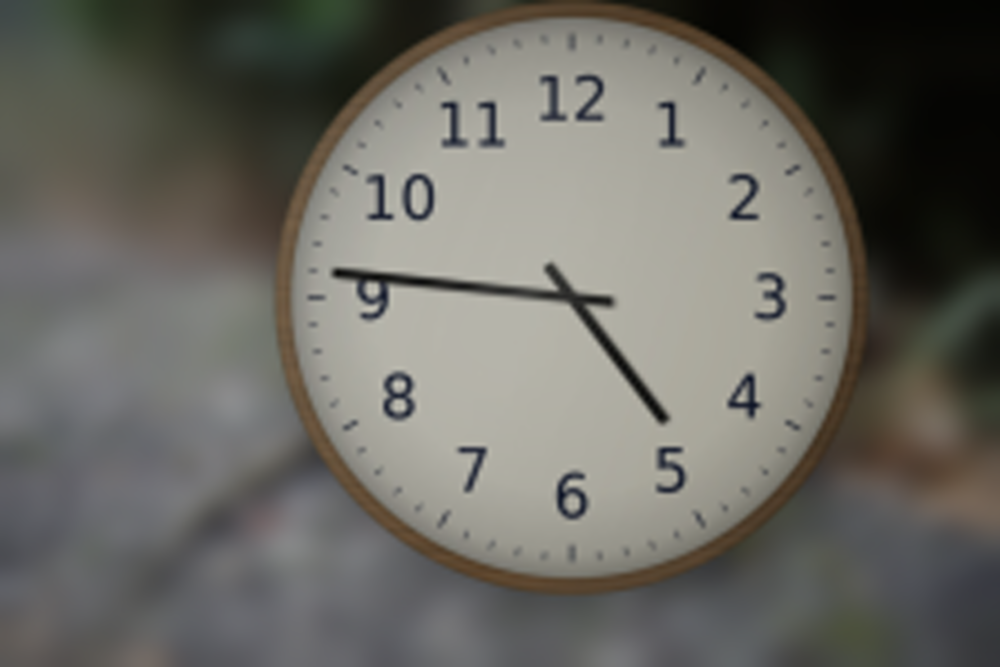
**4:46**
